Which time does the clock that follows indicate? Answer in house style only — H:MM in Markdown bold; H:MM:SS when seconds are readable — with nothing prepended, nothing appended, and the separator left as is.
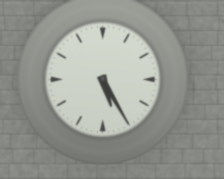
**5:25**
